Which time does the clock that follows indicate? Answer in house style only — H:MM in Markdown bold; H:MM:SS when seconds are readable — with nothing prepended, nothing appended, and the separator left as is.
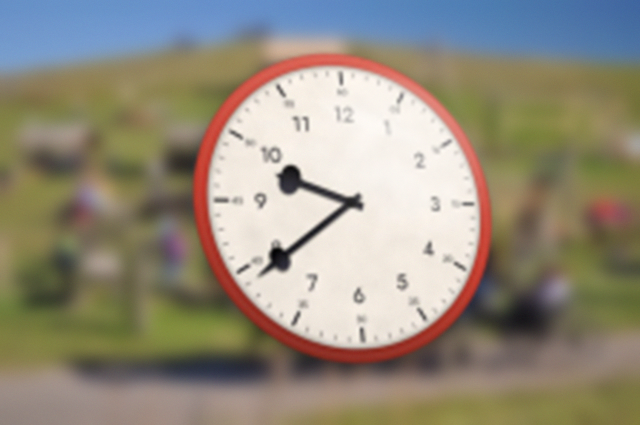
**9:39**
